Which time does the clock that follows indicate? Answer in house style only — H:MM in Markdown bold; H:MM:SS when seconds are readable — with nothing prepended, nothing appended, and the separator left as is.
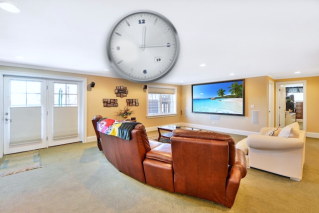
**12:15**
